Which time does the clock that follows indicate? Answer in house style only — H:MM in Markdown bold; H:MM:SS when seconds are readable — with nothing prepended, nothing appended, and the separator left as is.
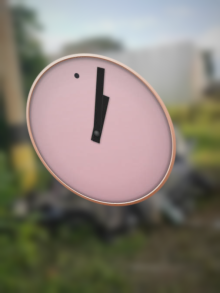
**1:04**
